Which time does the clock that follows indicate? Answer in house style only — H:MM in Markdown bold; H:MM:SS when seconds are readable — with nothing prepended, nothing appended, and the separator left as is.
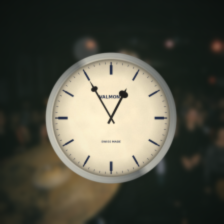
**12:55**
